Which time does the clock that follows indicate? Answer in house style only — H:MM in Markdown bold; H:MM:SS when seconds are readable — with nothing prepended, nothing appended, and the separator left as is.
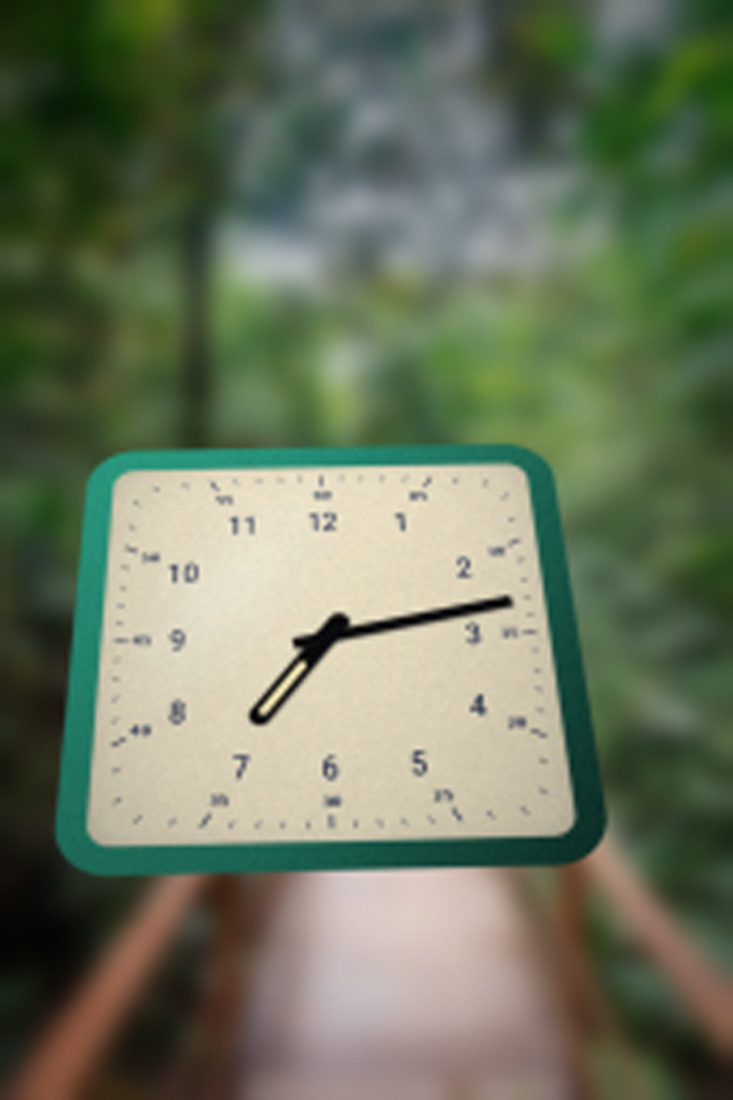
**7:13**
